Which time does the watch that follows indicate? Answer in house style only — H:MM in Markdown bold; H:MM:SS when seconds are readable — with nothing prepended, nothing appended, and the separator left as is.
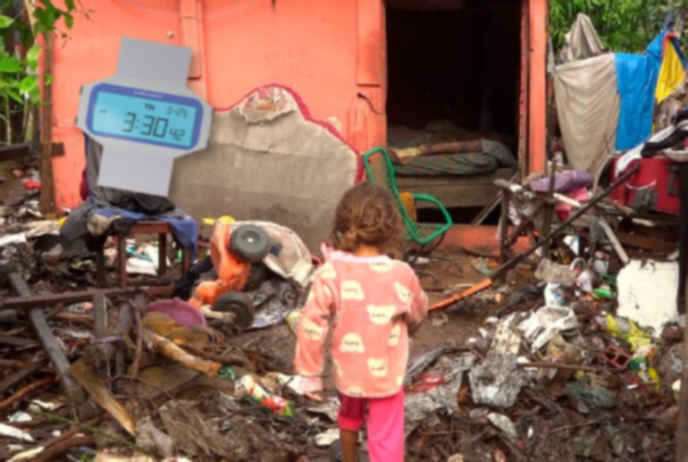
**3:30**
